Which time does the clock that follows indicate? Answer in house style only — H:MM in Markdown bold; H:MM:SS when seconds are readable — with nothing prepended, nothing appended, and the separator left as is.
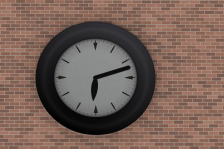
**6:12**
